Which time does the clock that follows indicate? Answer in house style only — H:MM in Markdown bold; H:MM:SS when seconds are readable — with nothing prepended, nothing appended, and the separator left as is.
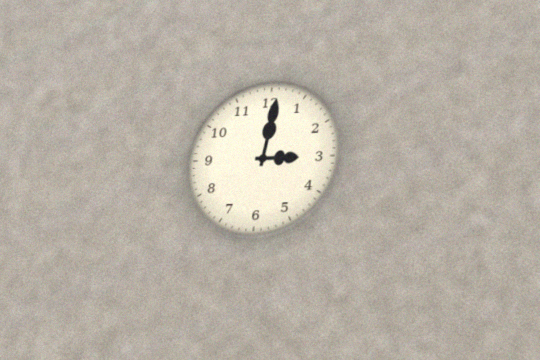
**3:01**
